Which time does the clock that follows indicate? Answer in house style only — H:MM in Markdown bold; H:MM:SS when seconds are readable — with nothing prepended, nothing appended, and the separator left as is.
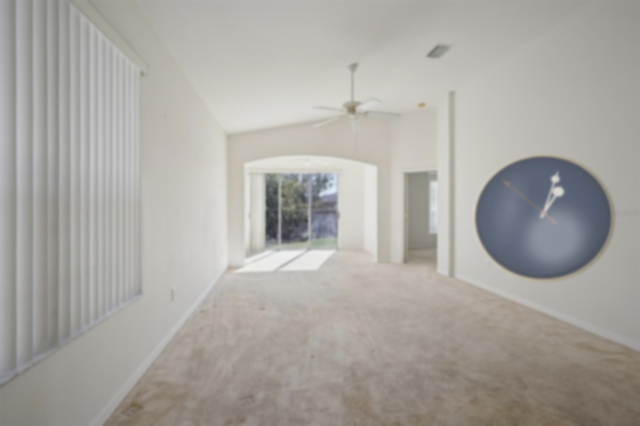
**1:02:52**
